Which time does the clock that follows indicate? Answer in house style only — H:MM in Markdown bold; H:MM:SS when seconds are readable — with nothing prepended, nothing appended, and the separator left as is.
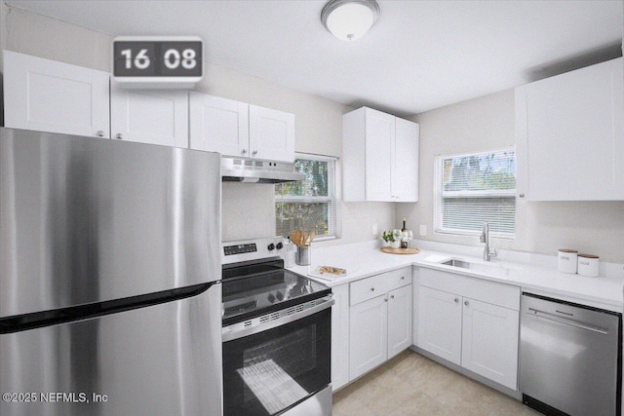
**16:08**
